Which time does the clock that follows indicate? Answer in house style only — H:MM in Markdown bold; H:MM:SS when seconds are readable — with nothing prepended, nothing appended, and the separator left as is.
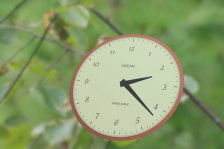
**2:22**
